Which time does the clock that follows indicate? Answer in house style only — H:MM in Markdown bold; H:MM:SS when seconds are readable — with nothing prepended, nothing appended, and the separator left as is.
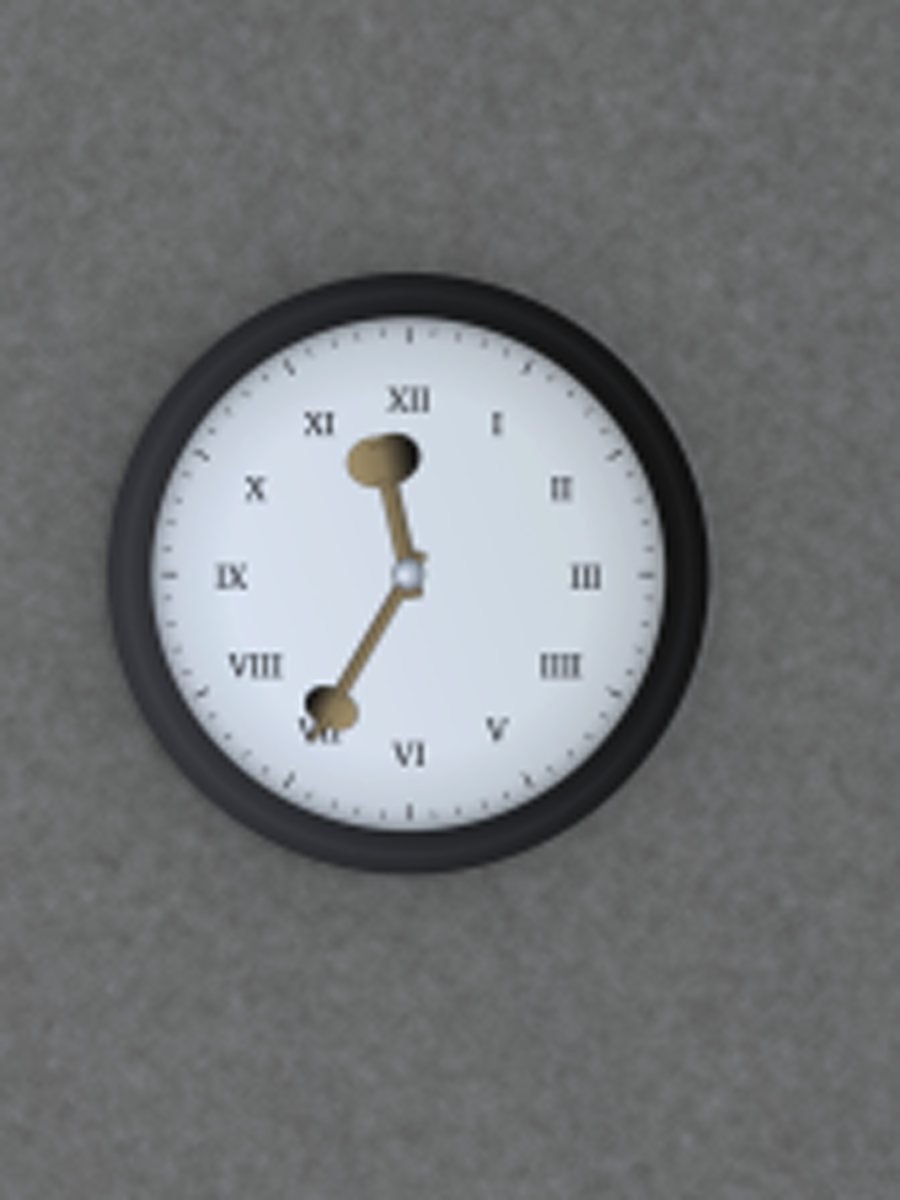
**11:35**
